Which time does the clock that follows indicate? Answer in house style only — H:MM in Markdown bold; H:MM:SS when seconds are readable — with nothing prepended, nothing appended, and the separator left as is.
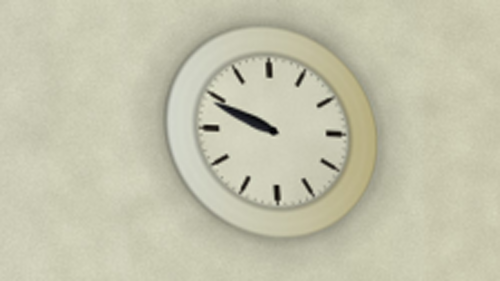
**9:49**
